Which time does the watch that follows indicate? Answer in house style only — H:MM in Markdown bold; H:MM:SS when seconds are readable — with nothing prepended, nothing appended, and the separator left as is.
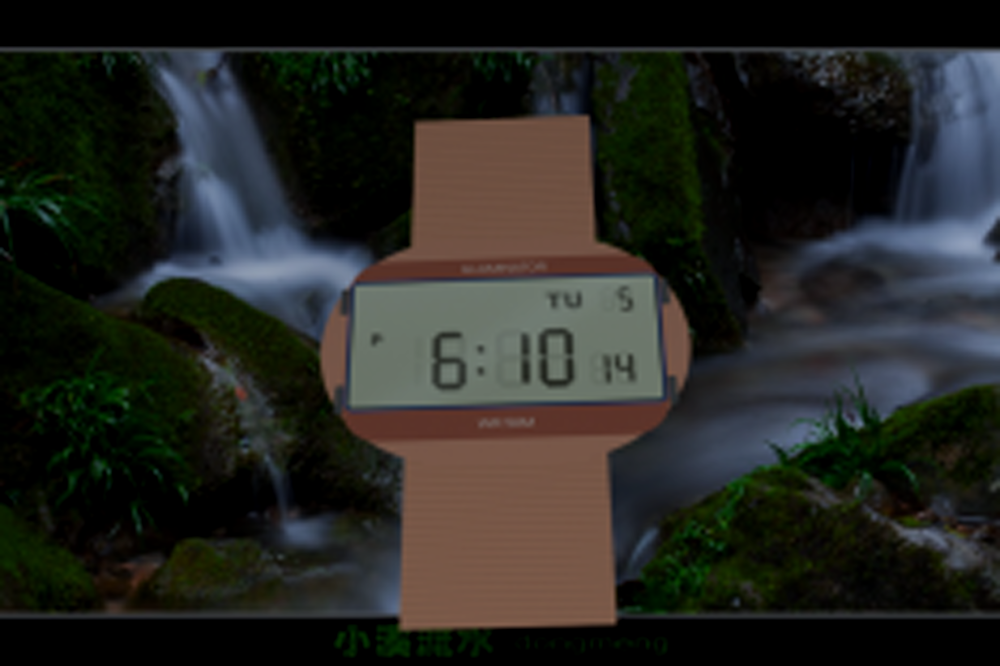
**6:10:14**
